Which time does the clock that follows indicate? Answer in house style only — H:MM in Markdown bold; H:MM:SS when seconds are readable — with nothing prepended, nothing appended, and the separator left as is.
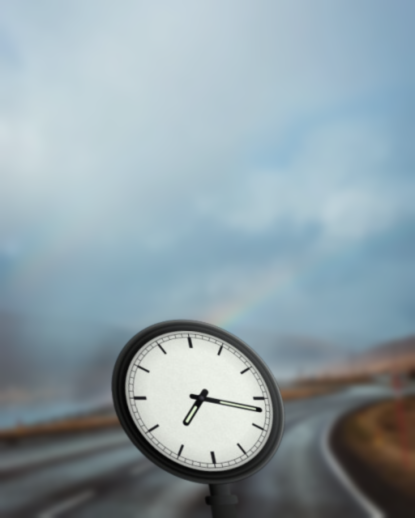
**7:17**
